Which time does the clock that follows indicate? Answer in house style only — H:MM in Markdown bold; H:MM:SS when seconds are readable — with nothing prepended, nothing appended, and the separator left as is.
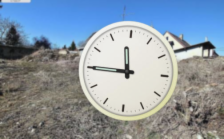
**11:45**
